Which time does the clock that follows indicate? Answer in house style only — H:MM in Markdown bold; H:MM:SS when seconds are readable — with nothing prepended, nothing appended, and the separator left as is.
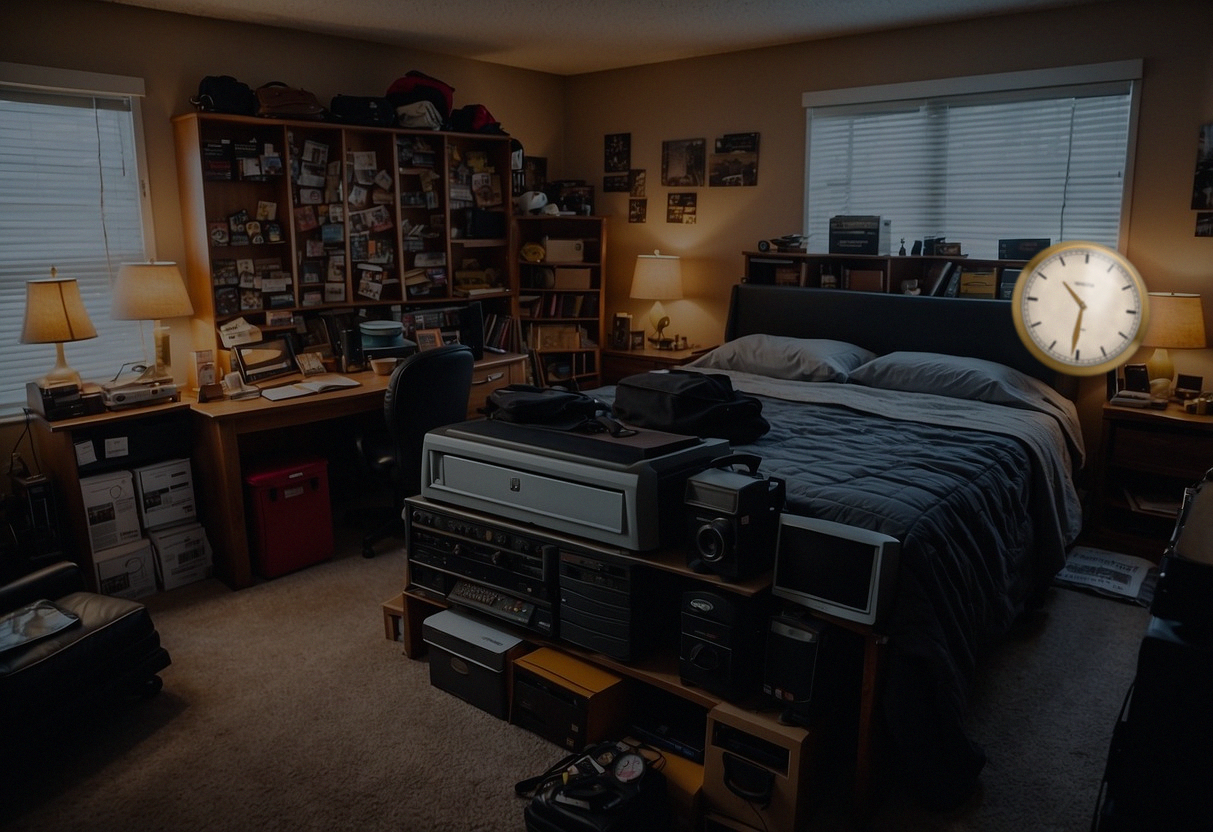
**10:31**
